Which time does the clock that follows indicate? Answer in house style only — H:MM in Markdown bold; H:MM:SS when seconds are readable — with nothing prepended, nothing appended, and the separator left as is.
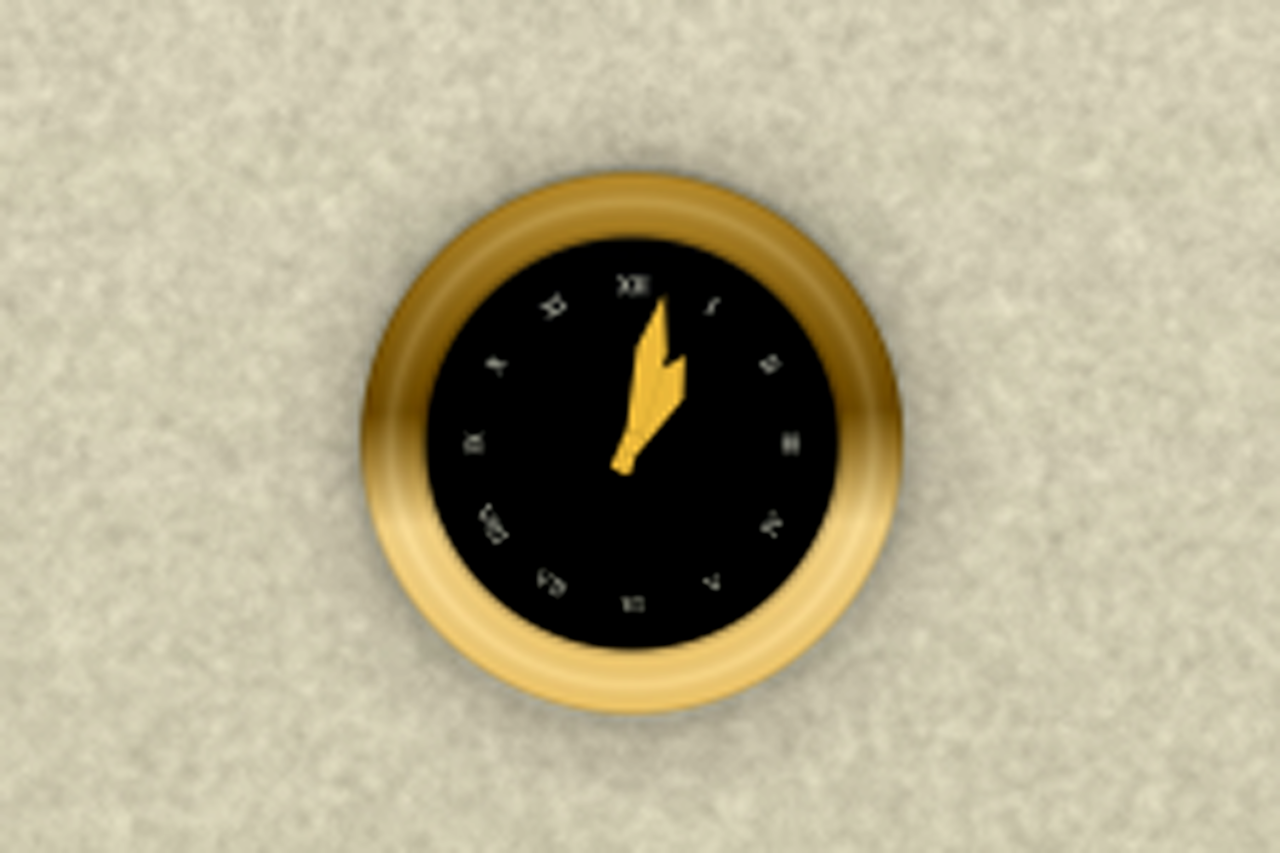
**1:02**
